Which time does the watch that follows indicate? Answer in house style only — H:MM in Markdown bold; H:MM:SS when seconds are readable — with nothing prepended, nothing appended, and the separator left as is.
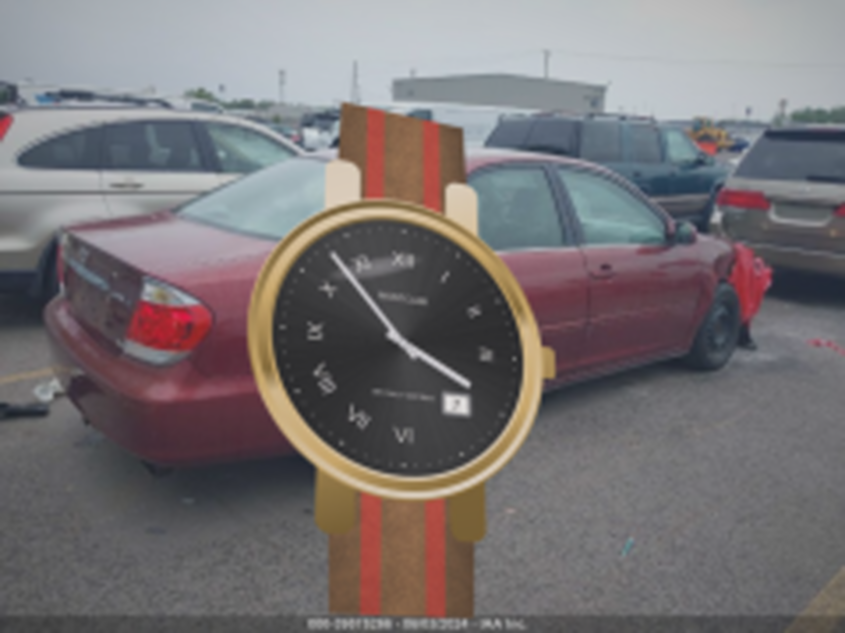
**3:53**
